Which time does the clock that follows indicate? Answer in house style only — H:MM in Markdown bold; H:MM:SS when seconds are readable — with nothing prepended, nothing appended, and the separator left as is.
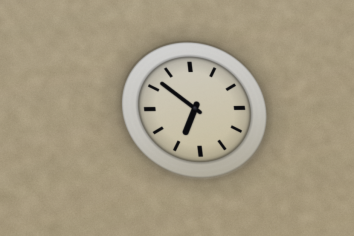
**6:52**
